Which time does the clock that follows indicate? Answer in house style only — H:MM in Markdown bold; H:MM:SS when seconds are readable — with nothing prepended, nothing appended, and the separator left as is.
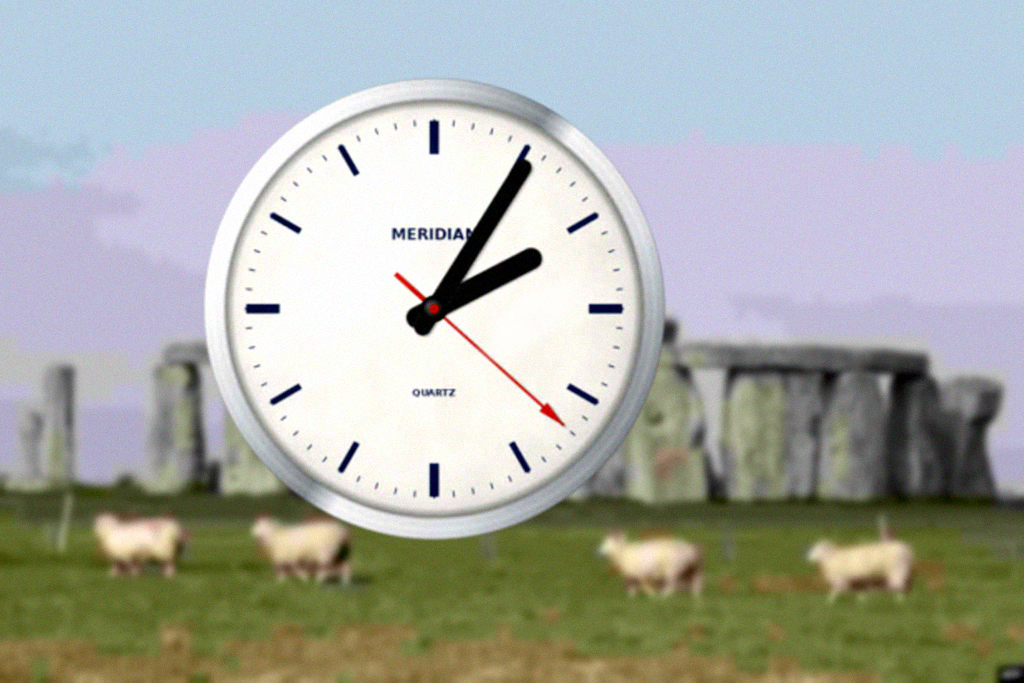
**2:05:22**
